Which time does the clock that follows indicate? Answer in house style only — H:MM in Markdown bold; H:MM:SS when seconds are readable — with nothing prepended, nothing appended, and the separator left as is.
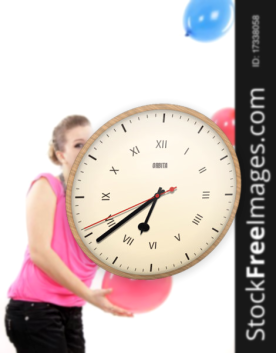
**6:38:41**
